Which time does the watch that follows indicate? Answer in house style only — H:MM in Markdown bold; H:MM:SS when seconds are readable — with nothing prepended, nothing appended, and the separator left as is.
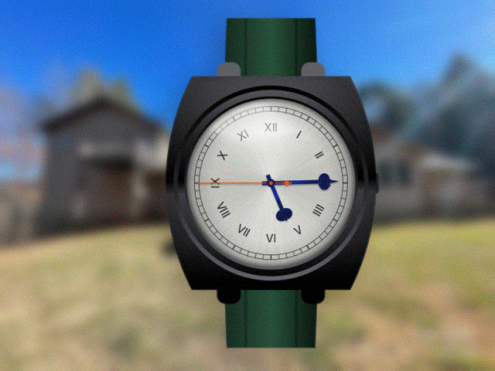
**5:14:45**
